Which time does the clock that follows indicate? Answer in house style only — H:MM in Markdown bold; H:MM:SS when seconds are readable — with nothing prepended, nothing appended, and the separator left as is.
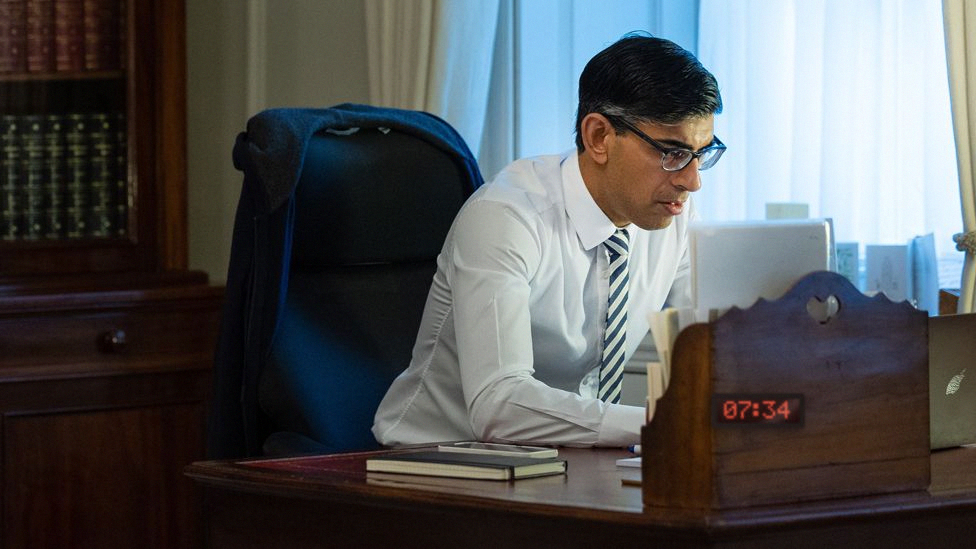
**7:34**
